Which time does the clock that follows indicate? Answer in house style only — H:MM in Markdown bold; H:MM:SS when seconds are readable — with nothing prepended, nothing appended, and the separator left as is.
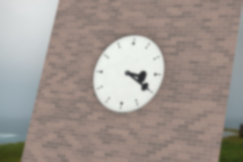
**3:20**
